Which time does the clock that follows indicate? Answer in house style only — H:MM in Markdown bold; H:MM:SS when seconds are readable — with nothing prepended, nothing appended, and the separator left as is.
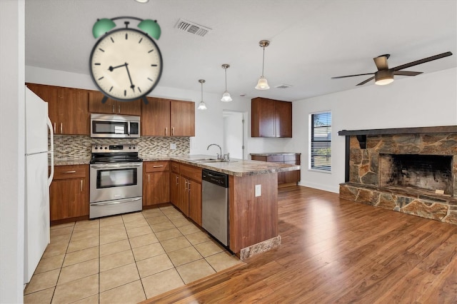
**8:27**
